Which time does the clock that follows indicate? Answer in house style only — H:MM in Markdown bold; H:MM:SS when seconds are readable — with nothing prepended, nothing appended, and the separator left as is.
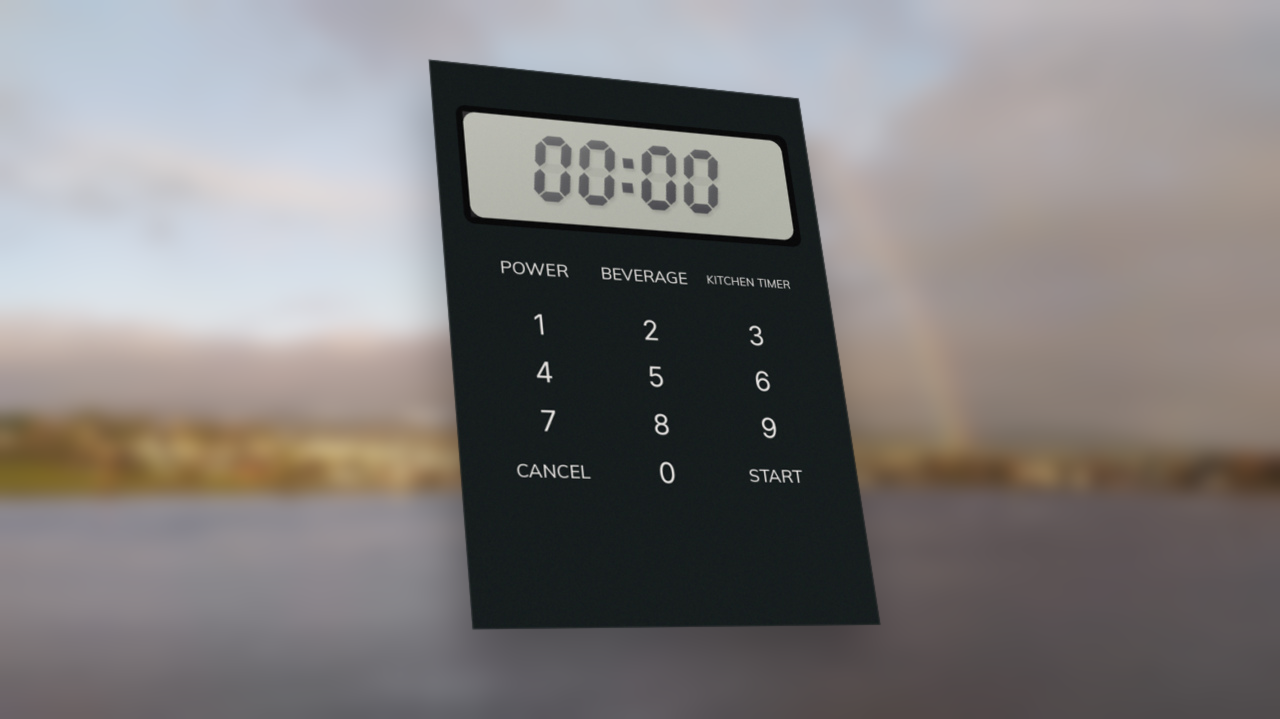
**0:00**
